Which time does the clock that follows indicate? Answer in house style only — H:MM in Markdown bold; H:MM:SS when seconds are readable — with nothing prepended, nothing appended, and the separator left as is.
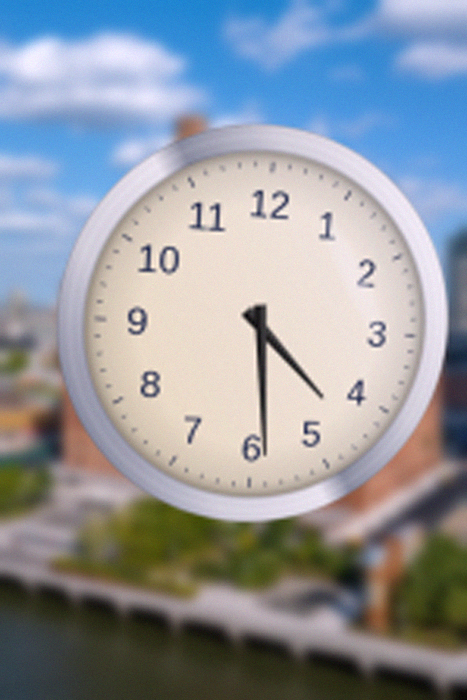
**4:29**
